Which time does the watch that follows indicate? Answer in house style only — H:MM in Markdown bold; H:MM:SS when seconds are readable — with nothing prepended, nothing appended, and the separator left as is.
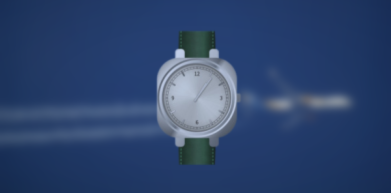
**1:06**
